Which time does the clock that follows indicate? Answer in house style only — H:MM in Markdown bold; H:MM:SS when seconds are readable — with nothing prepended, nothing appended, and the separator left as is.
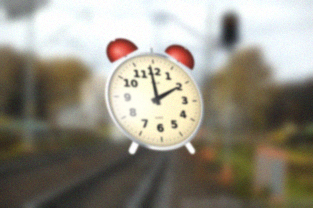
**1:59**
